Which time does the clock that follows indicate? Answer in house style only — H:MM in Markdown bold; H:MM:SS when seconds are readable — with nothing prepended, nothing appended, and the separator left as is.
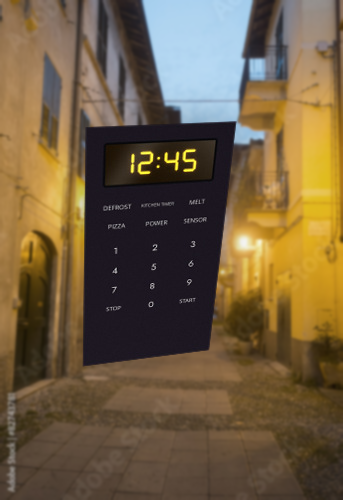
**12:45**
